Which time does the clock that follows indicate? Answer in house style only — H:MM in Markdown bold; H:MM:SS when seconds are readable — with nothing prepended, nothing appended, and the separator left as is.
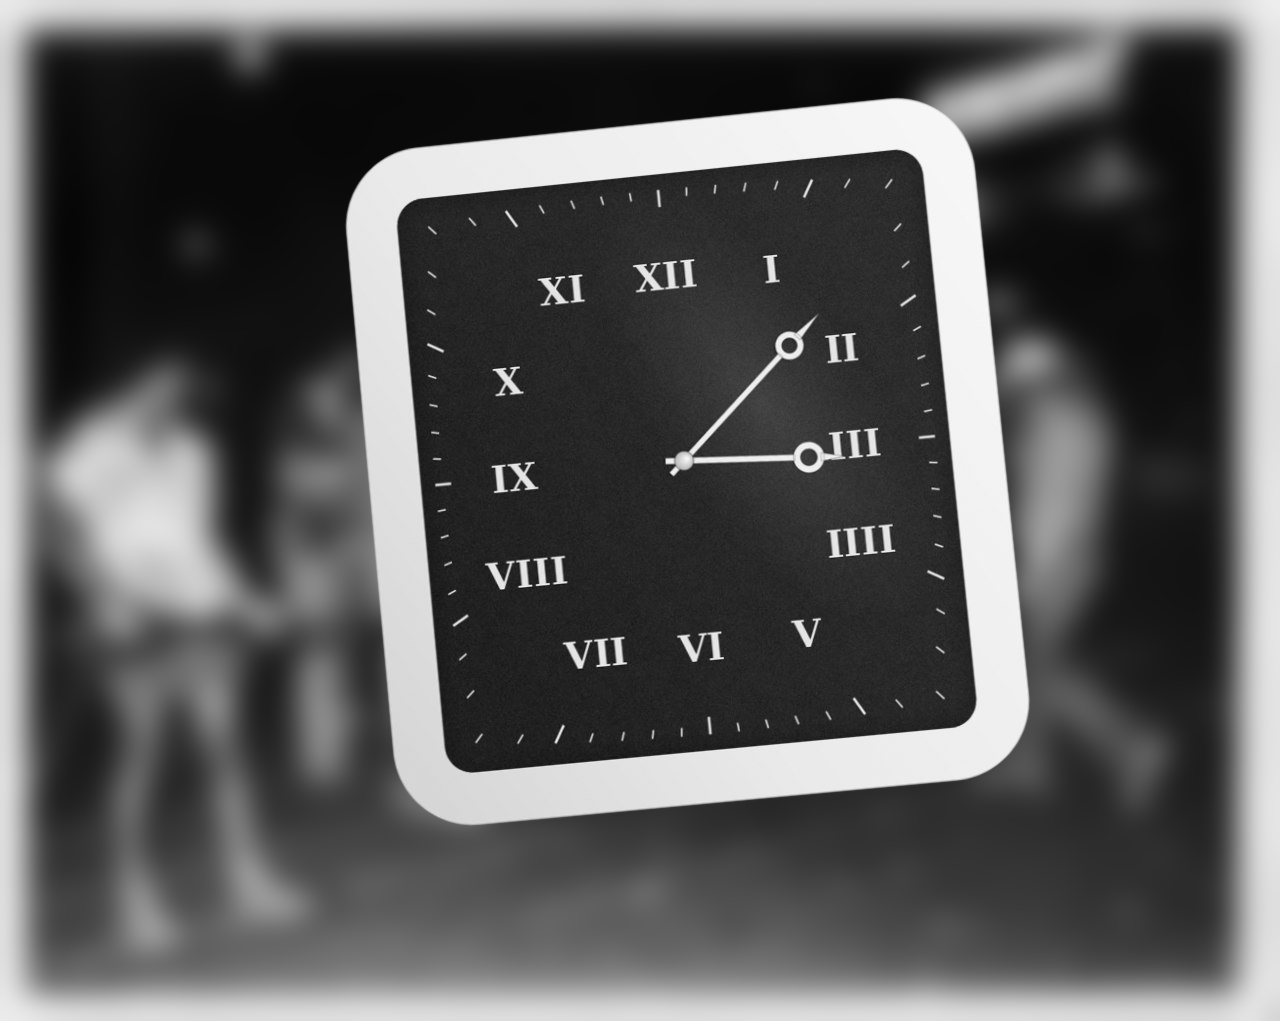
**3:08**
